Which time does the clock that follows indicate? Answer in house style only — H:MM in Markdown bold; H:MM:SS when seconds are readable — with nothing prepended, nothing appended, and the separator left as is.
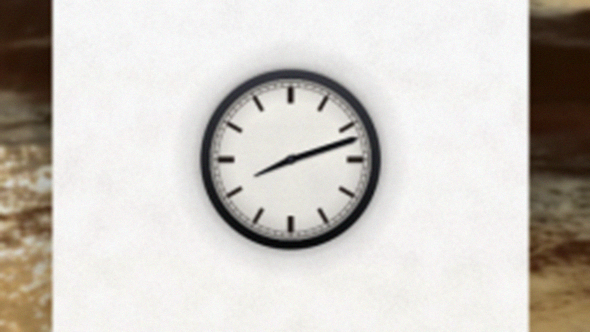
**8:12**
